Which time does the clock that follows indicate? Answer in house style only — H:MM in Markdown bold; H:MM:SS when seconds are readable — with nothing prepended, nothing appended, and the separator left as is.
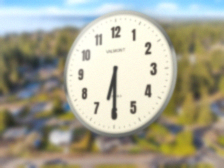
**6:30**
